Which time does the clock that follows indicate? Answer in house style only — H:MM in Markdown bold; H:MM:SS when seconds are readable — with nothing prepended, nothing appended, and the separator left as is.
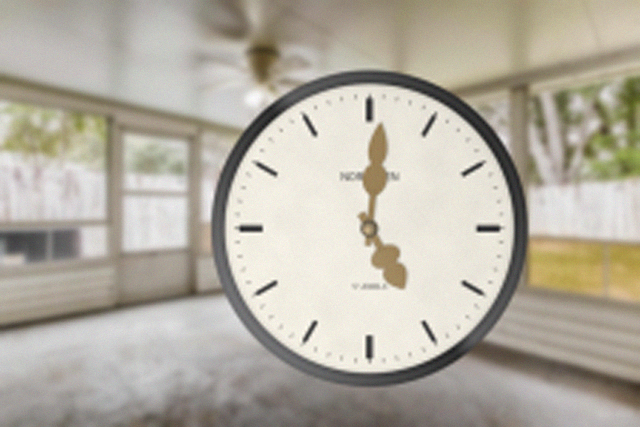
**5:01**
